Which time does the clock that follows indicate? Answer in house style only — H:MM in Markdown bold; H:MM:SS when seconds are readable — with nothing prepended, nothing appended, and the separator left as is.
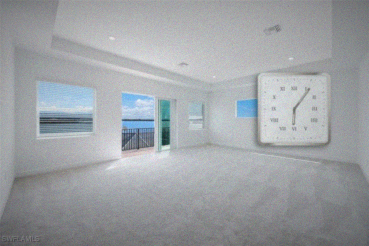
**6:06**
